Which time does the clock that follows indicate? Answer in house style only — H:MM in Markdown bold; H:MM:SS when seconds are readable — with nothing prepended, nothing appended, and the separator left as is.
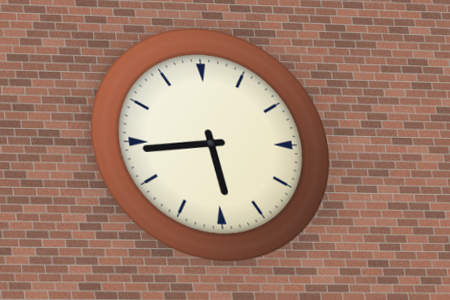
**5:44**
